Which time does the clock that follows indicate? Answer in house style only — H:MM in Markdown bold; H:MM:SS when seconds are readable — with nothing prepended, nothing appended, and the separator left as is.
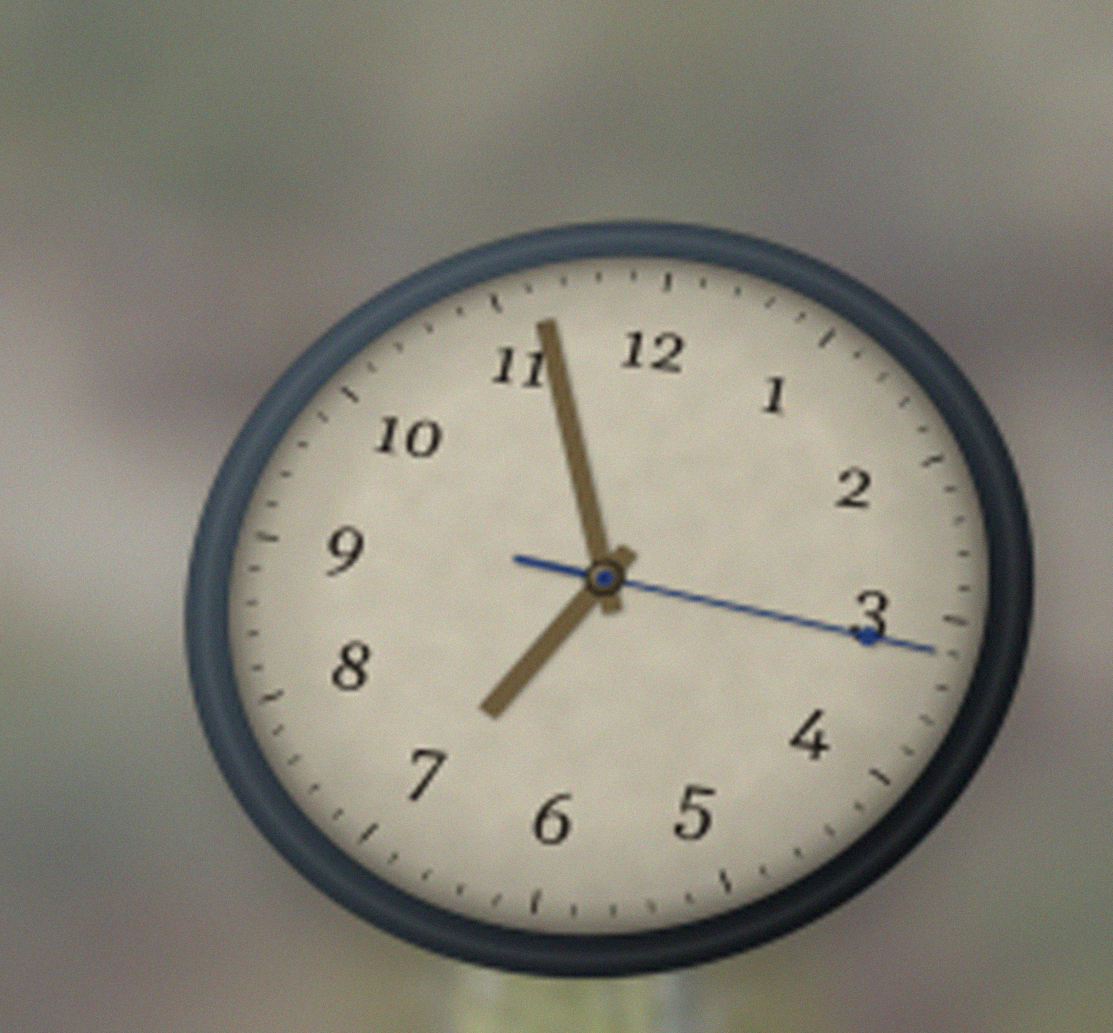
**6:56:16**
